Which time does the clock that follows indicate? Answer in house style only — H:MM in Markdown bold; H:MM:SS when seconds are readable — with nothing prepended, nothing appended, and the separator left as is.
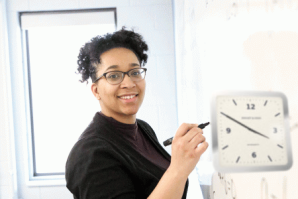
**3:50**
